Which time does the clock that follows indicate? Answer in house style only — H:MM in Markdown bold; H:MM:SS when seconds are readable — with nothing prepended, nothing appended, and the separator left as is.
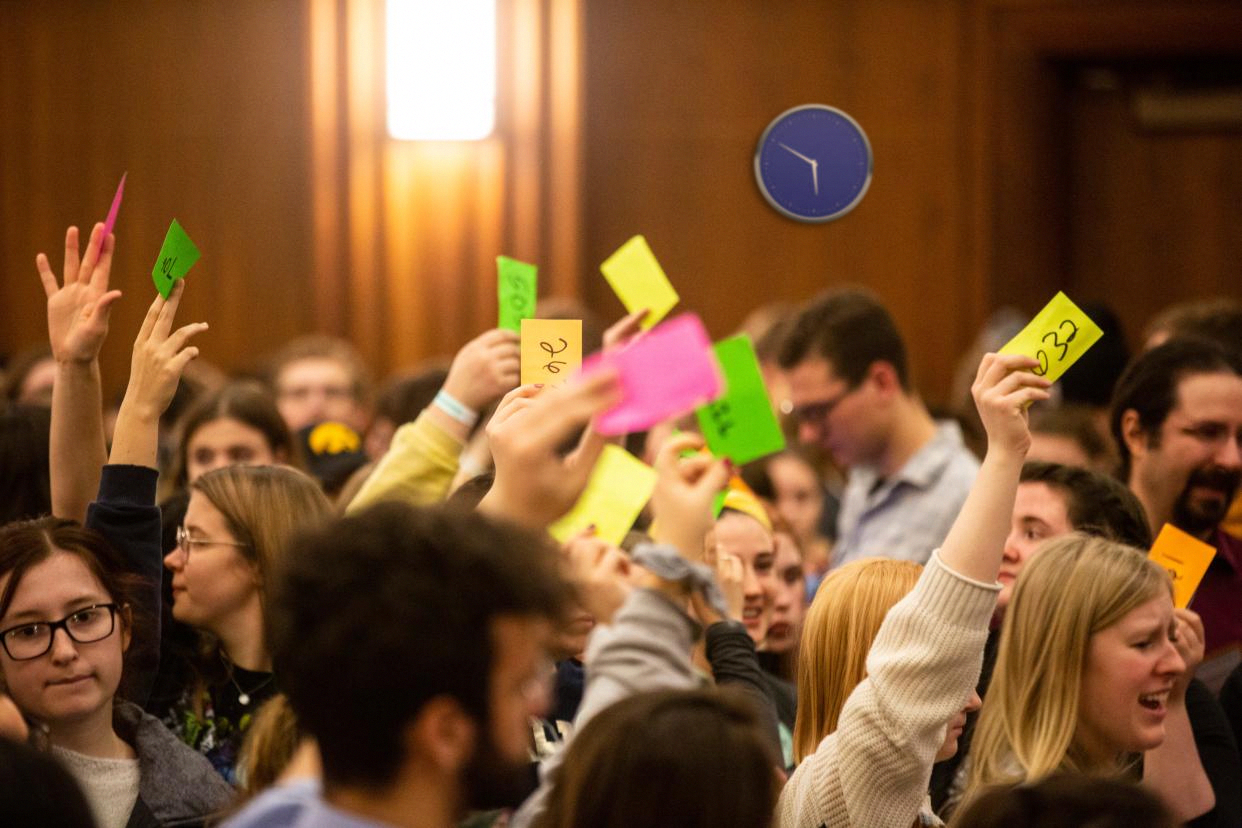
**5:50**
